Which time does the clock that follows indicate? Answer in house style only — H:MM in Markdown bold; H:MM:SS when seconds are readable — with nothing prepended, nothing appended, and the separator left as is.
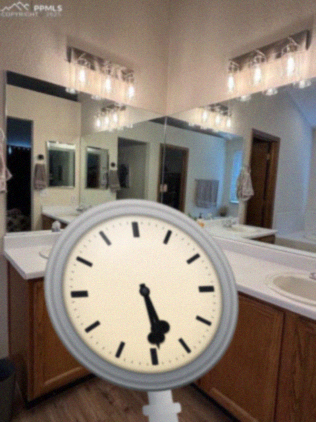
**5:29**
